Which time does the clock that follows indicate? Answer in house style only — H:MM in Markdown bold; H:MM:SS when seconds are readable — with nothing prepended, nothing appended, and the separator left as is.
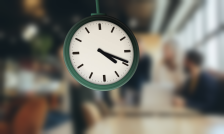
**4:19**
